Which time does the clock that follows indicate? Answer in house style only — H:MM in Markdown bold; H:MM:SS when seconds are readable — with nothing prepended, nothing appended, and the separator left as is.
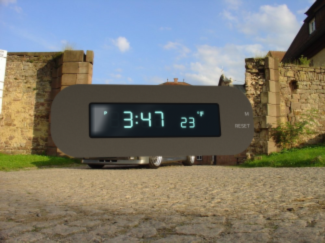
**3:47**
